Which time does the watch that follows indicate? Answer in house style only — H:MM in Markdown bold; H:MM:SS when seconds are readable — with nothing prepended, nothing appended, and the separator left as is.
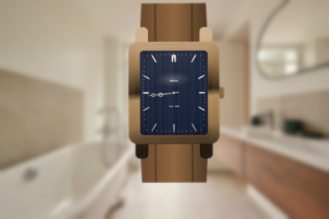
**8:44**
